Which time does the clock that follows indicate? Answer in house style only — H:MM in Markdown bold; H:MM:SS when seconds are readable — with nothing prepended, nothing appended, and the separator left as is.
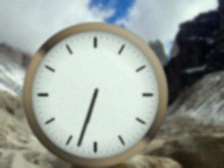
**6:33**
